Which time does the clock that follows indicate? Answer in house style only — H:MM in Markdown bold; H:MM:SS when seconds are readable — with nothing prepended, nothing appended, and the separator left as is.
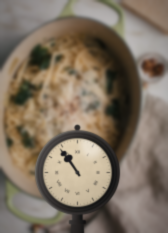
**10:54**
